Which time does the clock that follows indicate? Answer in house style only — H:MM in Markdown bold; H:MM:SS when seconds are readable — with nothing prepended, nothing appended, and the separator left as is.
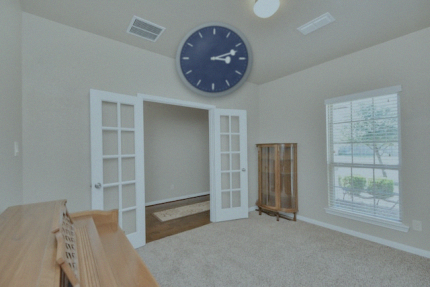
**3:12**
